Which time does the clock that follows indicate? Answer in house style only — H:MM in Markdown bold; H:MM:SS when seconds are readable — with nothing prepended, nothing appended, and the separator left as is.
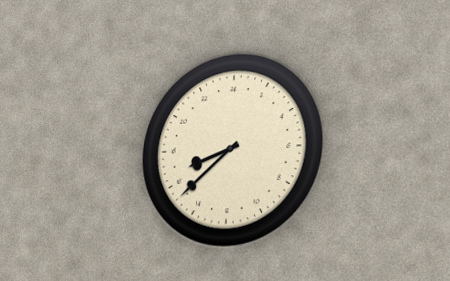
**16:38**
